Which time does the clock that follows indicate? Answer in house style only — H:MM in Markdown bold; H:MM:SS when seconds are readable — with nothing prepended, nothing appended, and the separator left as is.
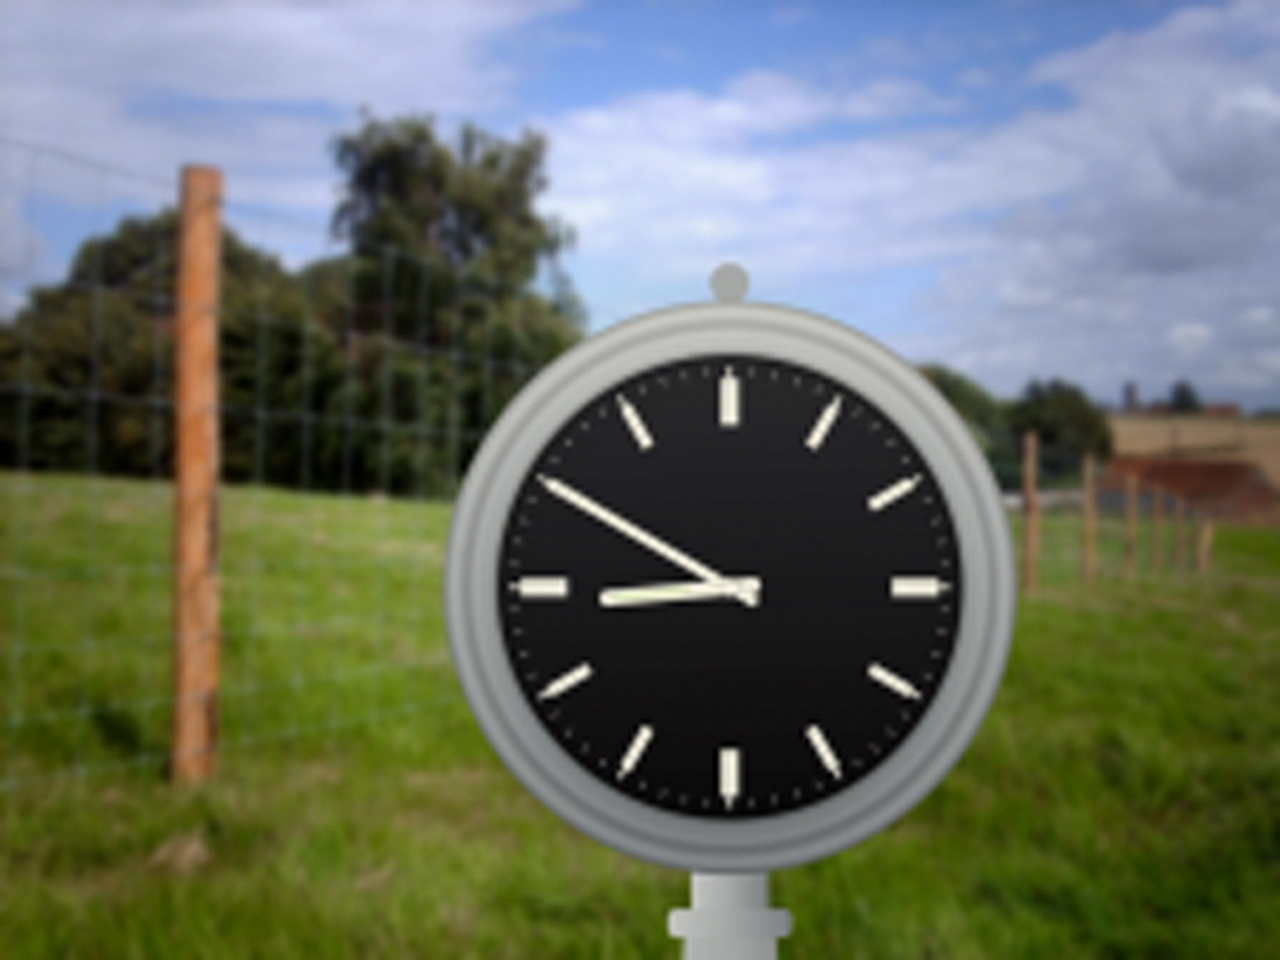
**8:50**
